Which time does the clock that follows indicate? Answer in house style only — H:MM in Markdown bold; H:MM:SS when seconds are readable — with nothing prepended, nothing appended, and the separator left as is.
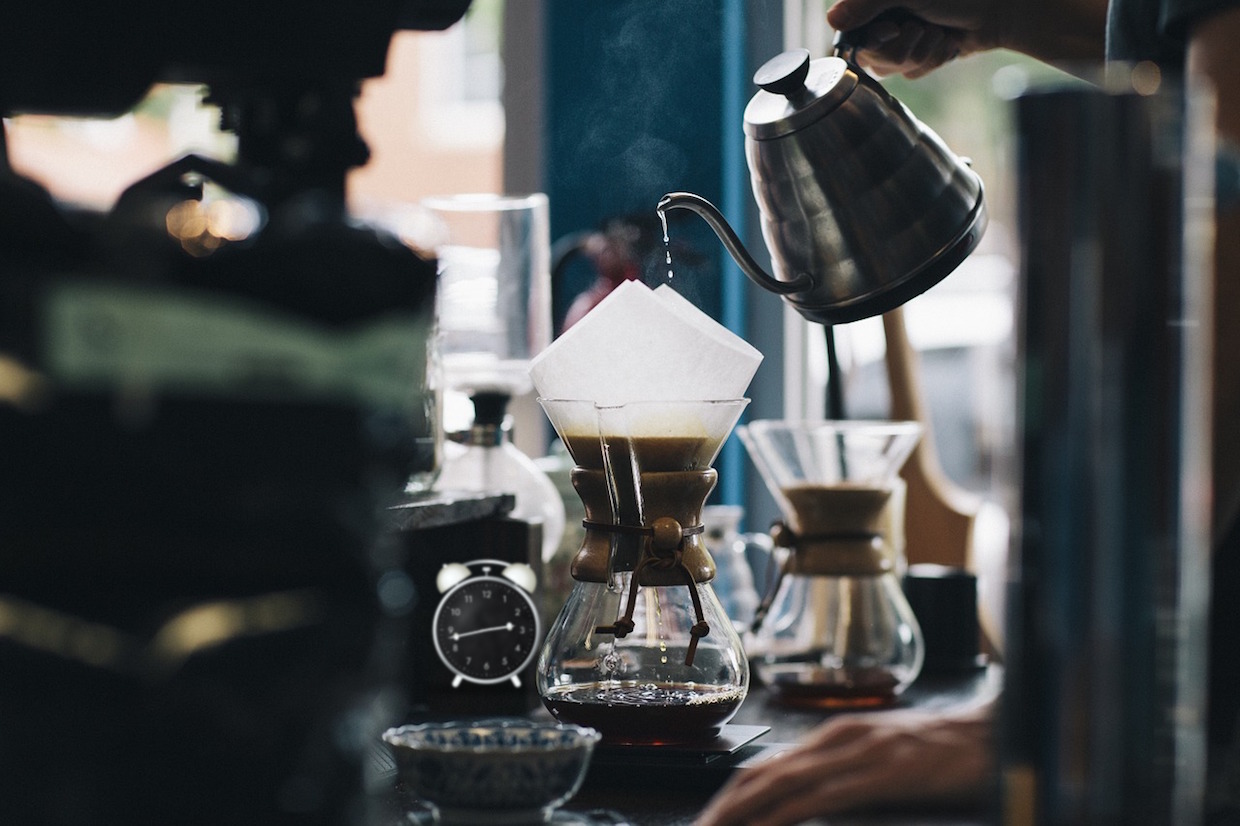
**2:43**
